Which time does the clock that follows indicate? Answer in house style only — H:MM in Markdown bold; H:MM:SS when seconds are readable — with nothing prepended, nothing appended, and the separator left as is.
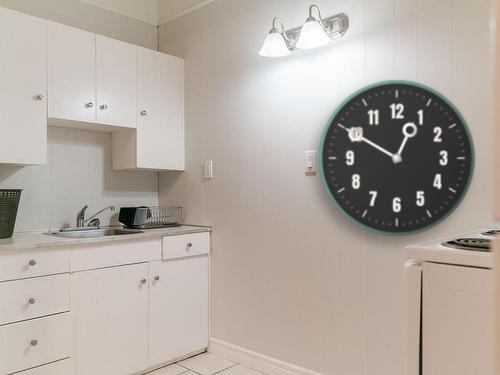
**12:50**
